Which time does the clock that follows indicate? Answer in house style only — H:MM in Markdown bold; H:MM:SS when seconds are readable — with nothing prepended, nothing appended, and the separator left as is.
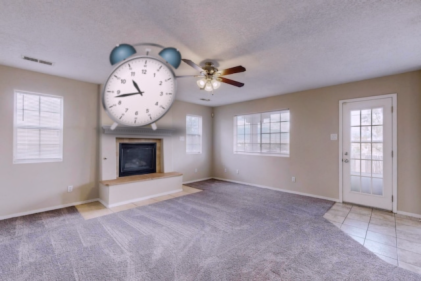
**10:43**
